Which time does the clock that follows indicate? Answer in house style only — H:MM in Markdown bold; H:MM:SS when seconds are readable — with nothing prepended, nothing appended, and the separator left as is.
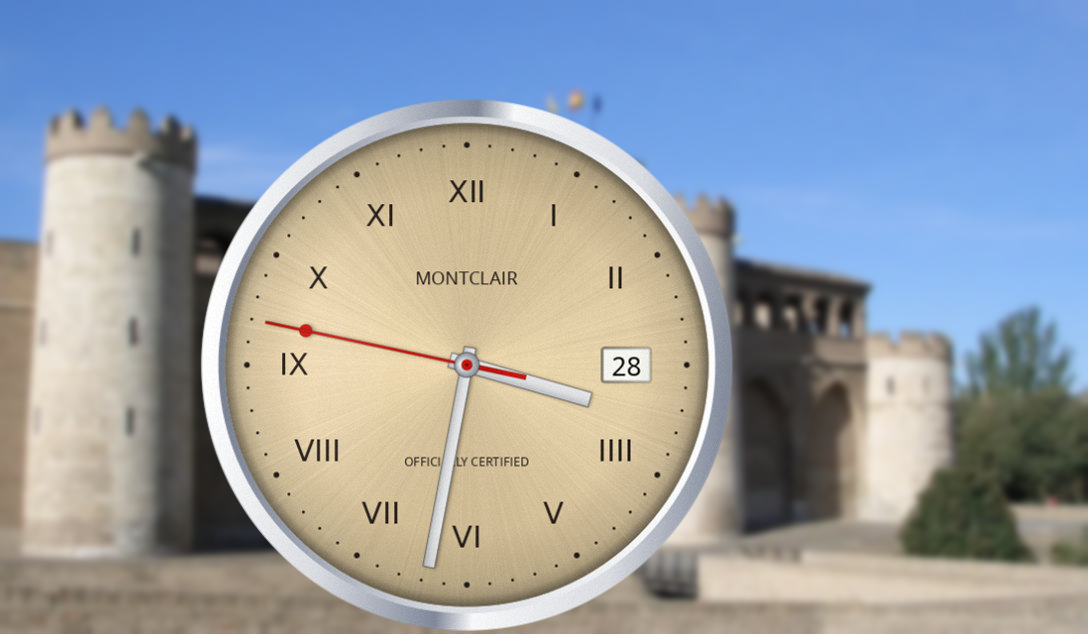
**3:31:47**
